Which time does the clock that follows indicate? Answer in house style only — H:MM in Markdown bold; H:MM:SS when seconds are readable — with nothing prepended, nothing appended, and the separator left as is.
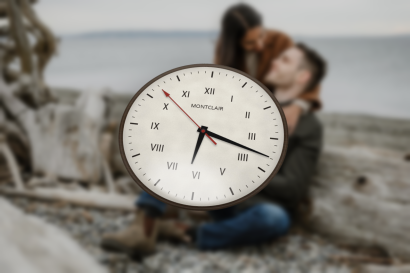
**6:17:52**
